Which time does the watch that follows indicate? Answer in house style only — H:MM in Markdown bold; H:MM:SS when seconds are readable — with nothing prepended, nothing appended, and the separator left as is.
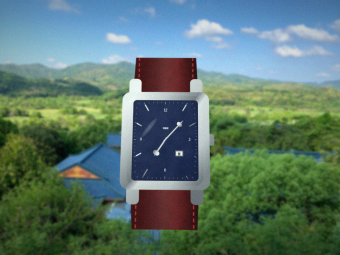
**7:07**
